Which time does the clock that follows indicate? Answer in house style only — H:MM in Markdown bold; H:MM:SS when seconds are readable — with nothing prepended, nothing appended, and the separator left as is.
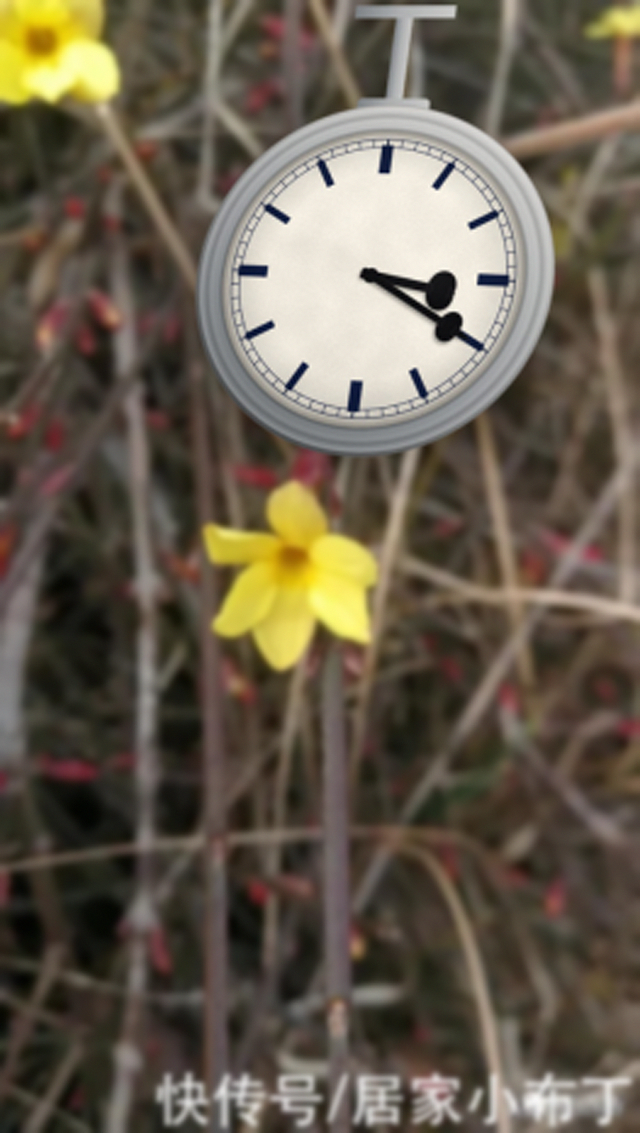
**3:20**
